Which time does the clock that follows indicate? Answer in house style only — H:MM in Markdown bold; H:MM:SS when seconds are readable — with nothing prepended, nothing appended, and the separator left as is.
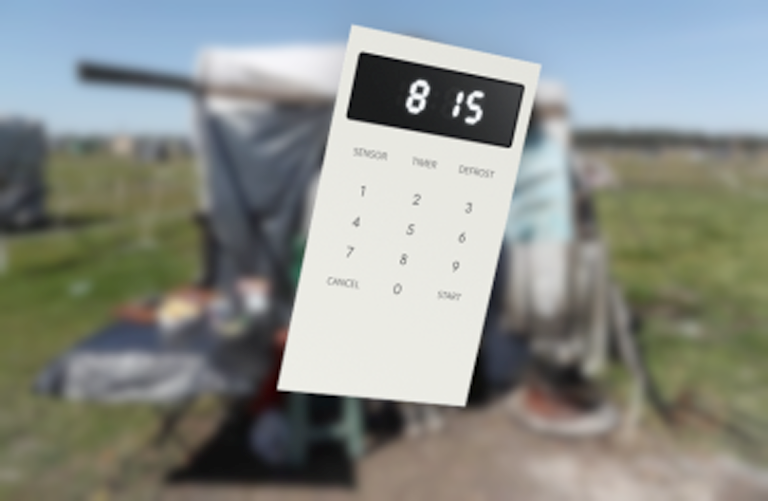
**8:15**
